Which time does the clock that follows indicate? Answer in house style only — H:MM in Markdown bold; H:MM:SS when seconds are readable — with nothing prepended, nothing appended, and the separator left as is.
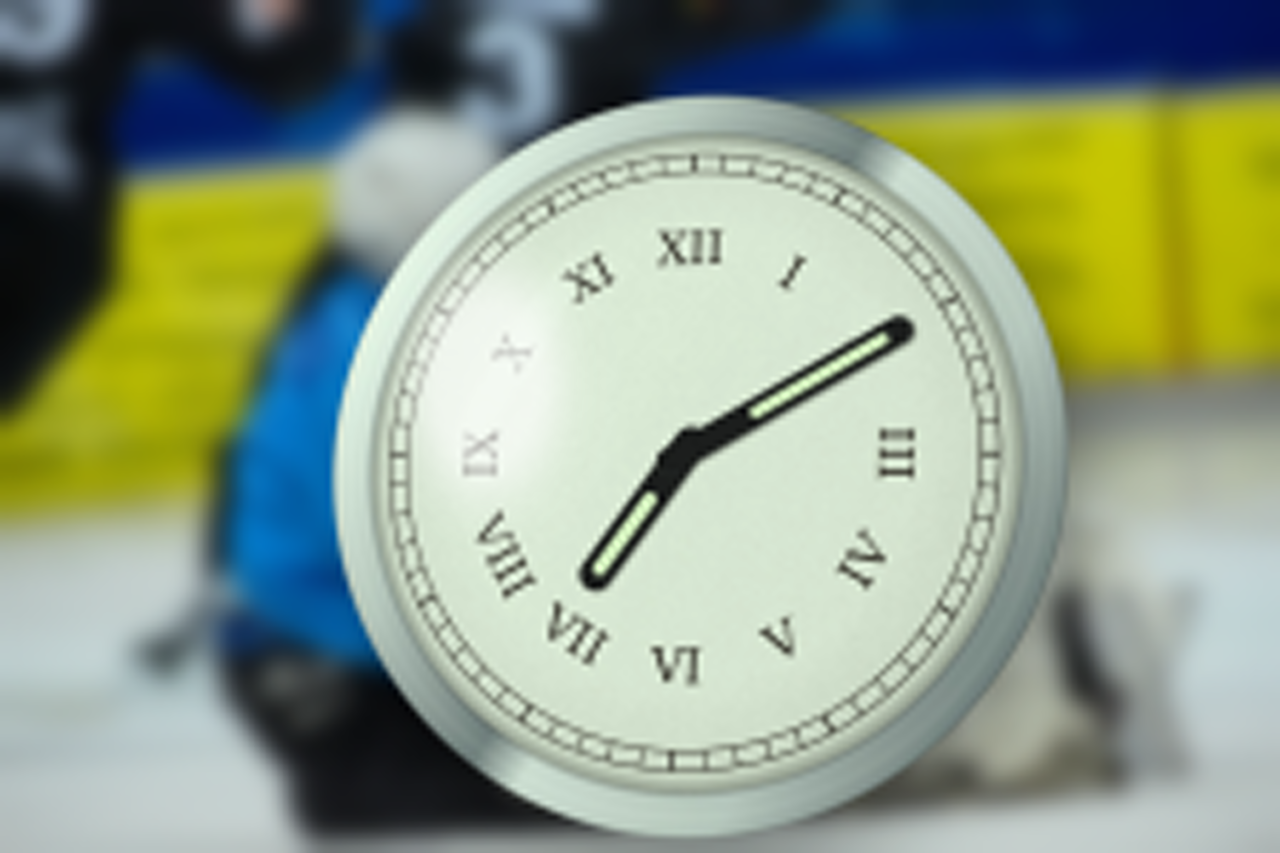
**7:10**
